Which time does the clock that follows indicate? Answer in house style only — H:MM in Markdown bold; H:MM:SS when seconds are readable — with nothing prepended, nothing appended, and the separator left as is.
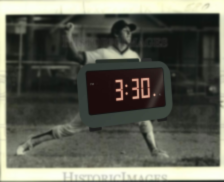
**3:30**
